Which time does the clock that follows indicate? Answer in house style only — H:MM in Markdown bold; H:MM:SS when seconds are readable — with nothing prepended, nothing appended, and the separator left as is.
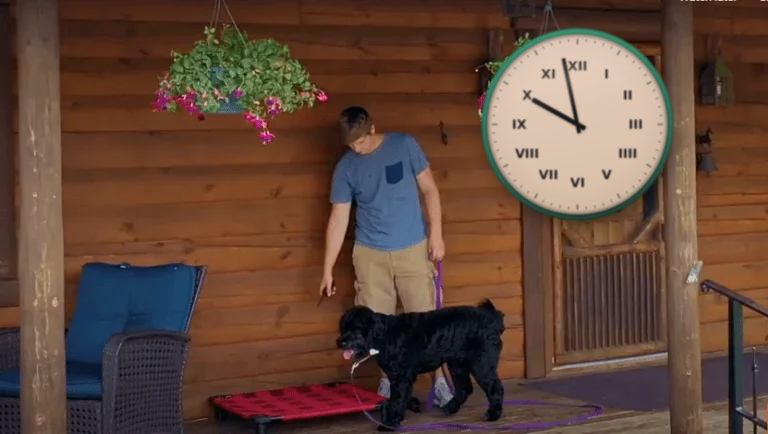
**9:58**
